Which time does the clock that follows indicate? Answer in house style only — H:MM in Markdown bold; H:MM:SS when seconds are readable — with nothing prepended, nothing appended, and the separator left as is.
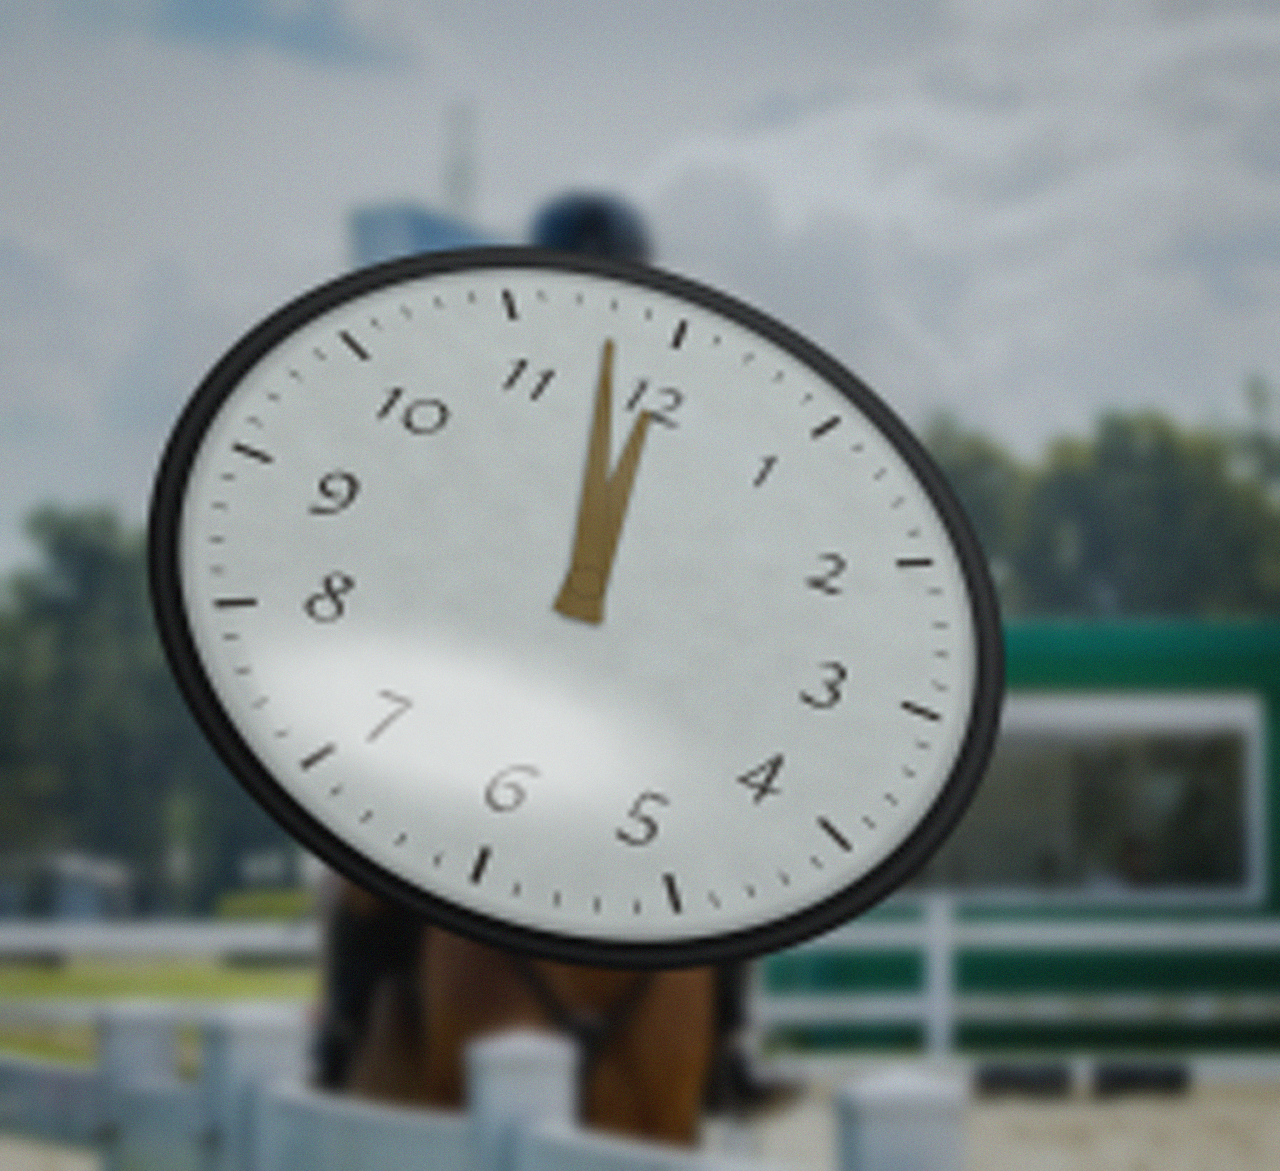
**11:58**
